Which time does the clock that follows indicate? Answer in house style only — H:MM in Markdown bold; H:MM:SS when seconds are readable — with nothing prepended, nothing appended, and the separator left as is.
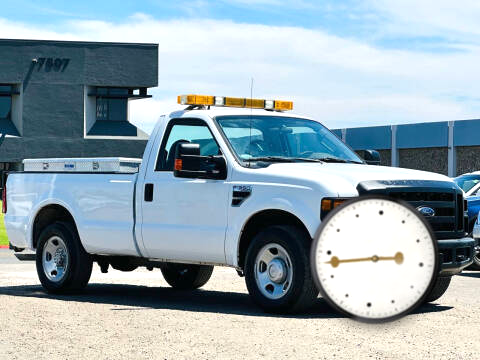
**2:43**
